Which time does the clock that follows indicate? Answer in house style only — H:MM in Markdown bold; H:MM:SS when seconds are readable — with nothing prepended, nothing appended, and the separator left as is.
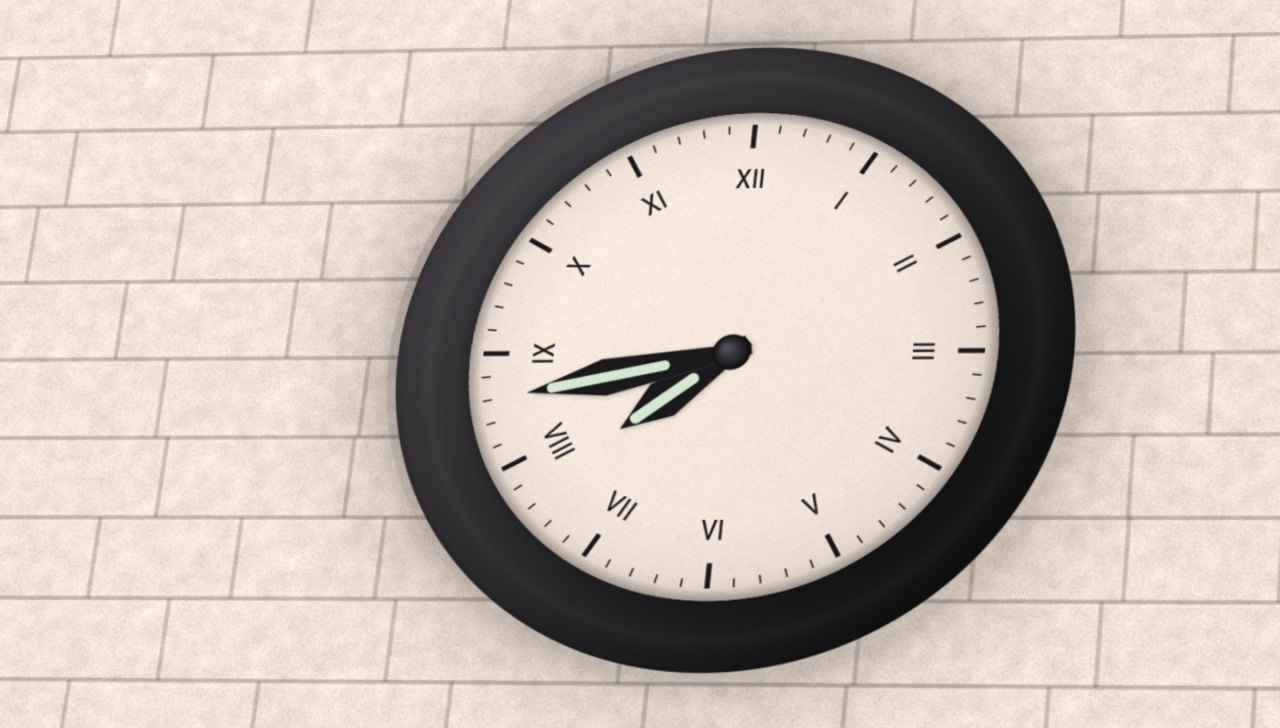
**7:43**
